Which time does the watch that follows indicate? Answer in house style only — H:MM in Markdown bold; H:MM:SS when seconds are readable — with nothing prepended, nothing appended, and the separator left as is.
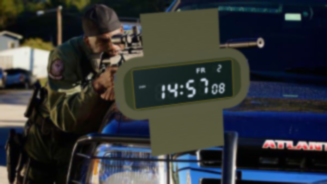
**14:57:08**
